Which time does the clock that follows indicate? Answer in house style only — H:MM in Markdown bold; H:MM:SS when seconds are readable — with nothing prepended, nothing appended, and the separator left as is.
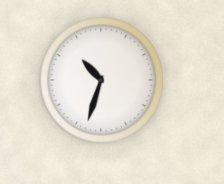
**10:33**
